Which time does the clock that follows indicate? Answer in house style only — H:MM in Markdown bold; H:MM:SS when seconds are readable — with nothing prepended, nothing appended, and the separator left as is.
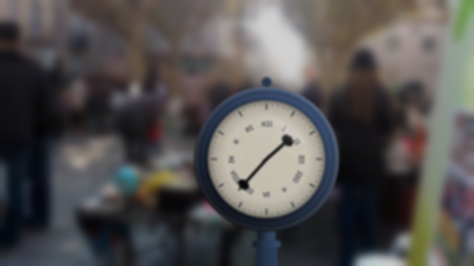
**1:37**
